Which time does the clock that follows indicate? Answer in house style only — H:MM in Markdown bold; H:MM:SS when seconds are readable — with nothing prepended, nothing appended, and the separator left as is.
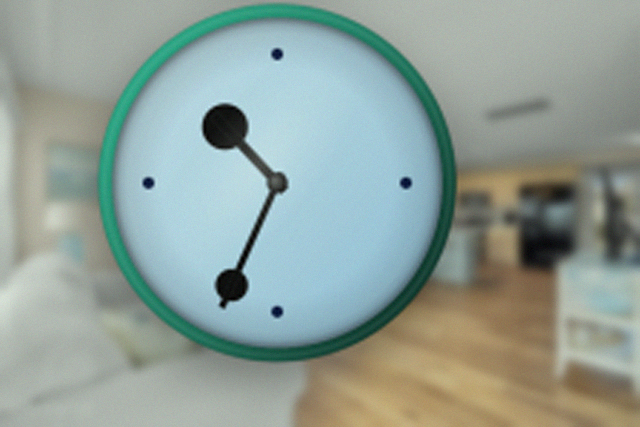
**10:34**
